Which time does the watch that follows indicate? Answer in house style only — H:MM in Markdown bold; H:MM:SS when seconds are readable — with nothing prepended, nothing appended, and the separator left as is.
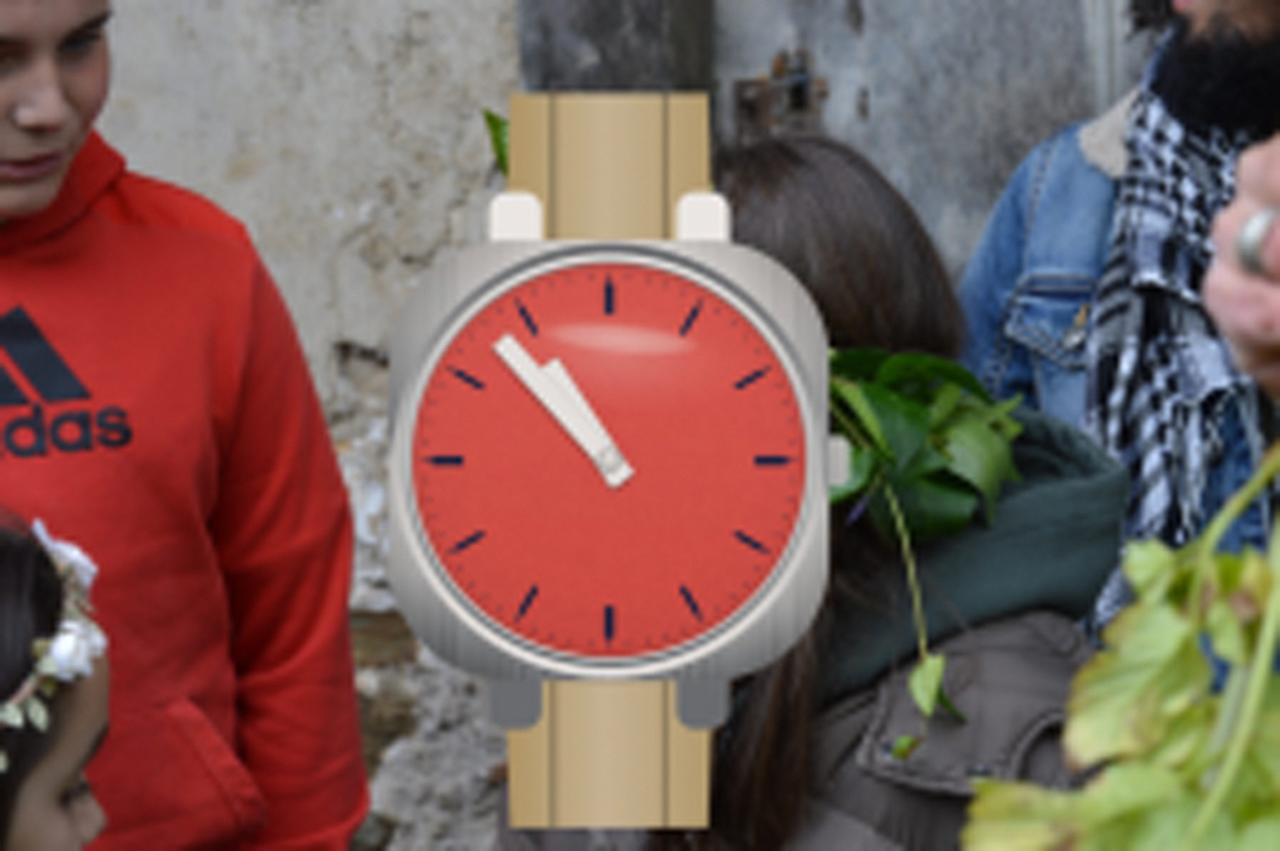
**10:53**
